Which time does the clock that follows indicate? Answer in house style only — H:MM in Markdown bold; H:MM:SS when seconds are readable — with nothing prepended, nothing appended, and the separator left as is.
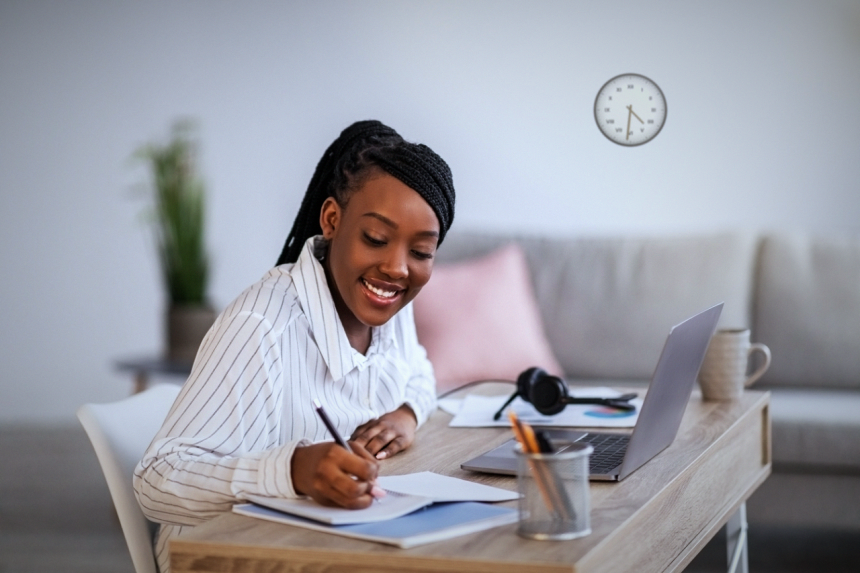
**4:31**
